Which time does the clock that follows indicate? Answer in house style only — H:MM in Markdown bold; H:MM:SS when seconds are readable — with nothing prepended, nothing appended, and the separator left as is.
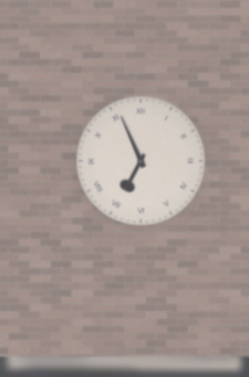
**6:56**
